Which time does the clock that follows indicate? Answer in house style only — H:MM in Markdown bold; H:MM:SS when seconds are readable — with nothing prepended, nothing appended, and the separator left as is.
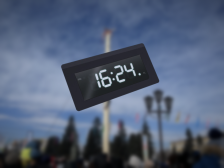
**16:24**
